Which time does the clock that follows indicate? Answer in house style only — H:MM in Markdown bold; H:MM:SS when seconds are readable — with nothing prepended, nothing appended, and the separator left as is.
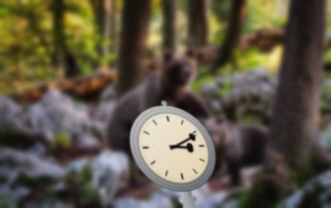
**3:11**
